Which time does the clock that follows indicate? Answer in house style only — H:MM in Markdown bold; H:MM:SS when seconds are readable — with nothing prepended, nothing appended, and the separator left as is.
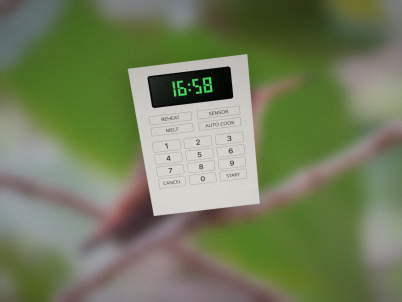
**16:58**
